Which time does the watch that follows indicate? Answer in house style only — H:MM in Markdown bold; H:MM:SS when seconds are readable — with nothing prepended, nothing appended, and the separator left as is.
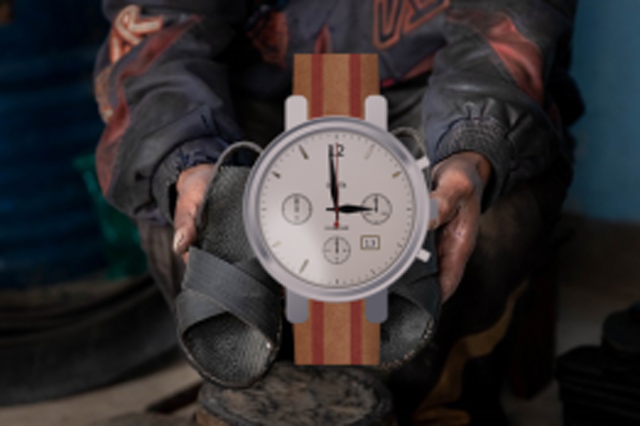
**2:59**
